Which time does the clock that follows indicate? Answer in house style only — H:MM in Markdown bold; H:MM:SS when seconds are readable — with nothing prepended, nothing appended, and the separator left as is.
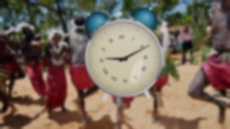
**9:11**
